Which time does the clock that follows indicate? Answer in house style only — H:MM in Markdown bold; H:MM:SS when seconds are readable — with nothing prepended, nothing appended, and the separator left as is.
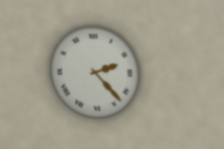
**2:23**
